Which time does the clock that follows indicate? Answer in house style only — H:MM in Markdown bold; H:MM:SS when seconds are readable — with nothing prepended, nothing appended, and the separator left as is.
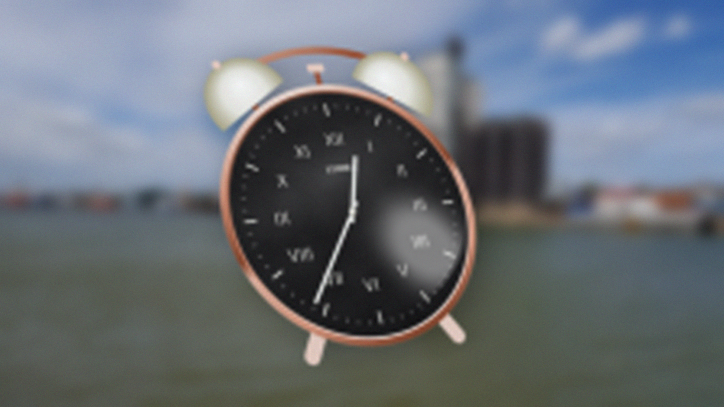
**12:36**
